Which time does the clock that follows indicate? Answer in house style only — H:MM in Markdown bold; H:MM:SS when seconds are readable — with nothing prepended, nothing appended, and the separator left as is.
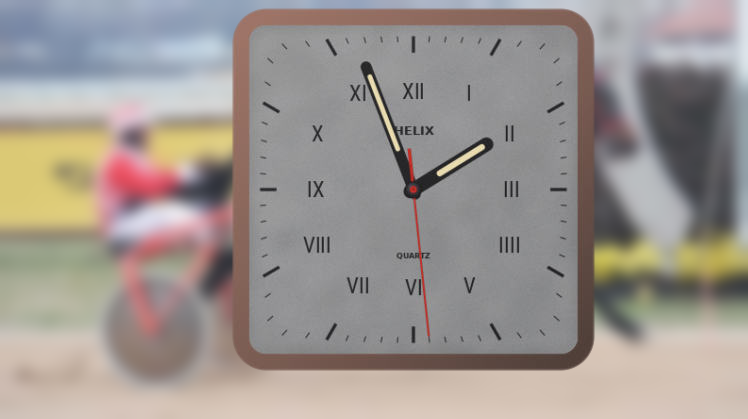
**1:56:29**
